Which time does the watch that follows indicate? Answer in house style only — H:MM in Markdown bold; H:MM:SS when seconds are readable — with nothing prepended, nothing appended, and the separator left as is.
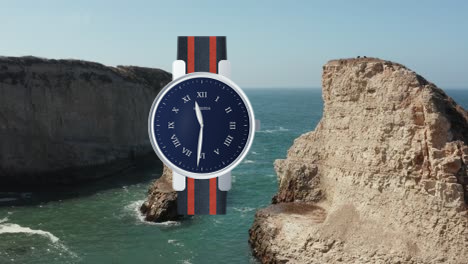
**11:31**
